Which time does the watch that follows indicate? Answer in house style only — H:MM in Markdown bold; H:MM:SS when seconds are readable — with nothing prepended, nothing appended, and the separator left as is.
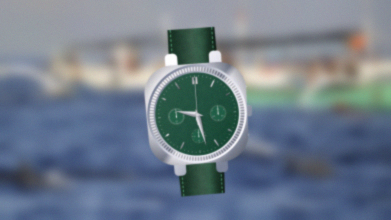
**9:28**
